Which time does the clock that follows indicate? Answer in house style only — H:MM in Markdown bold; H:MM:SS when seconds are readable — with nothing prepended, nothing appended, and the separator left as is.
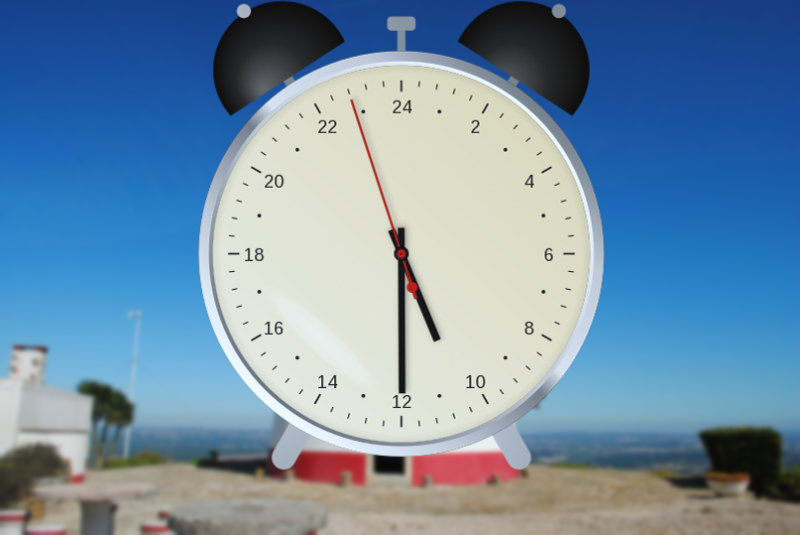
**10:29:57**
